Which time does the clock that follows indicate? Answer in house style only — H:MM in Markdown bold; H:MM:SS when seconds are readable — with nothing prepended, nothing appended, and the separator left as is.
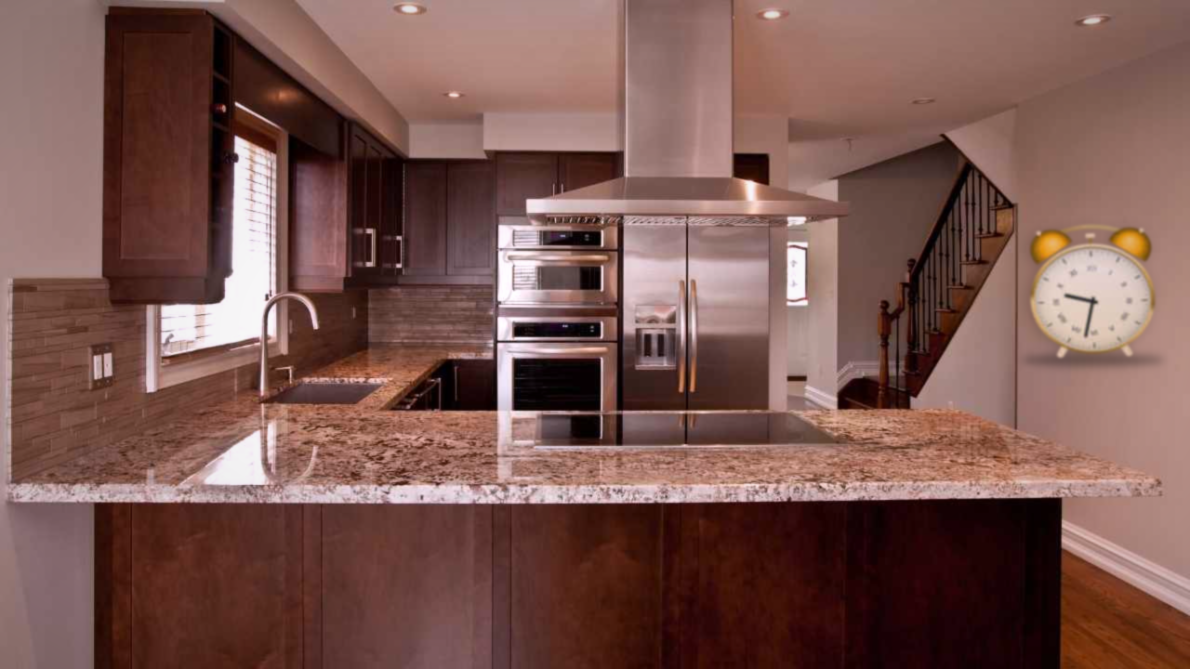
**9:32**
